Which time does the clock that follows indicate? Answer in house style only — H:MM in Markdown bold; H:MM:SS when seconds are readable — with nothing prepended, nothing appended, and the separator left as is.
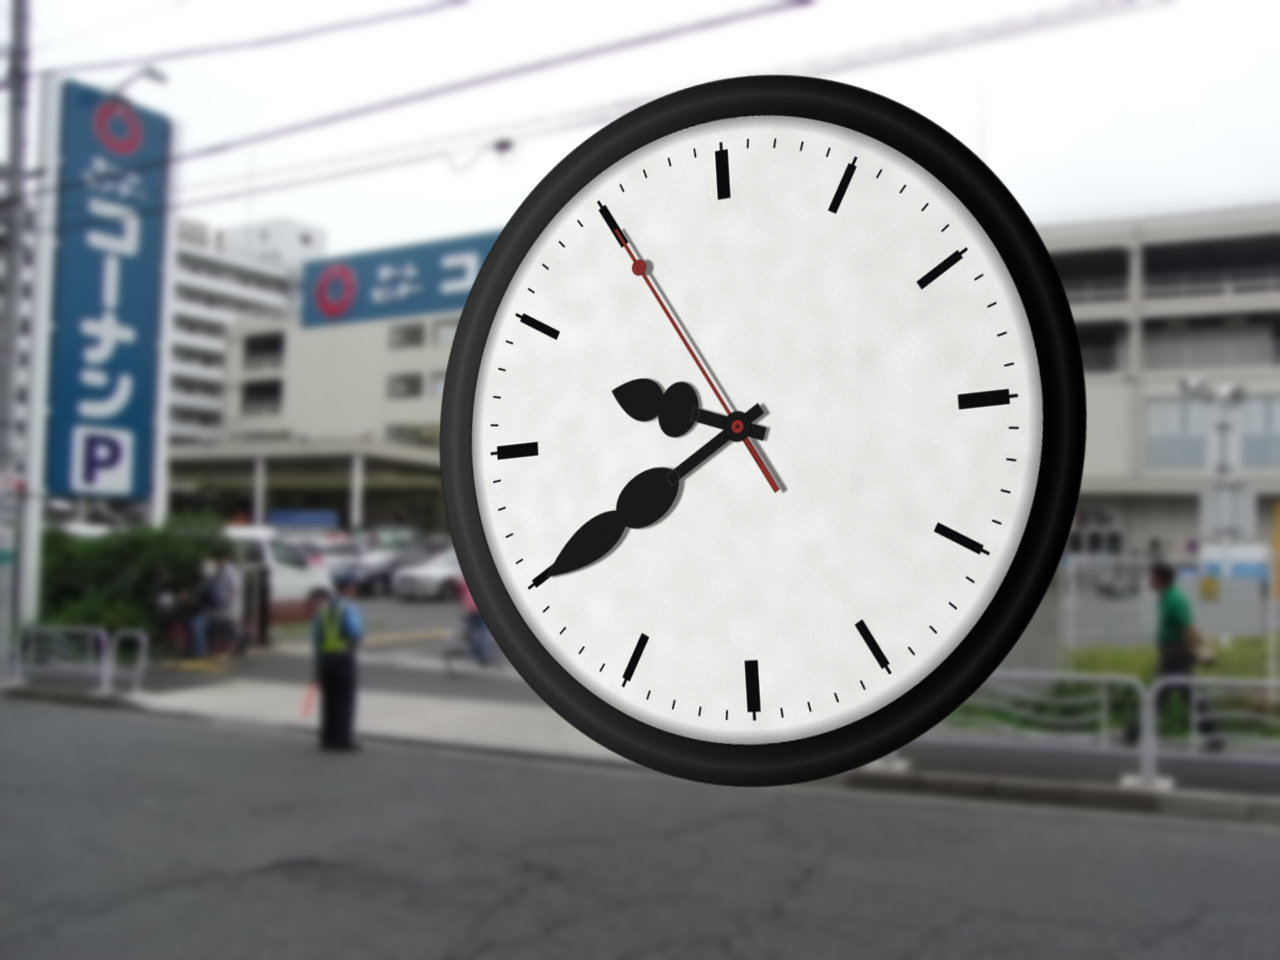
**9:39:55**
